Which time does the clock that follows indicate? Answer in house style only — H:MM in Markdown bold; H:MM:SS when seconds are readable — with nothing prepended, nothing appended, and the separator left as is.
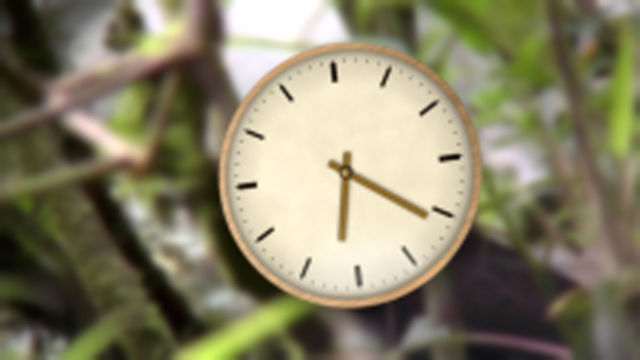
**6:21**
